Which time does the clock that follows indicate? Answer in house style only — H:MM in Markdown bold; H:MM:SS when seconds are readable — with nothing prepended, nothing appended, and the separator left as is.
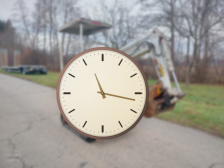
**11:17**
